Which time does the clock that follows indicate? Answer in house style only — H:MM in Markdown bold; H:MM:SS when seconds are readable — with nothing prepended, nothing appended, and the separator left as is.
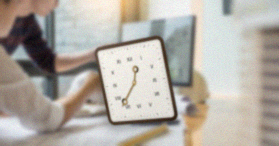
**12:37**
